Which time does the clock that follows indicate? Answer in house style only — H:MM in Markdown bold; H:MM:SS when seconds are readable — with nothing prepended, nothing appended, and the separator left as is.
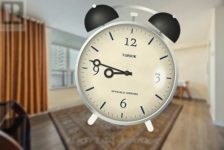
**8:47**
